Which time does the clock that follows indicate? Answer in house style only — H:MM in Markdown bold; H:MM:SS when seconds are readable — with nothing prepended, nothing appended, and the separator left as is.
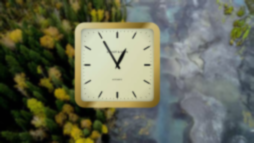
**12:55**
